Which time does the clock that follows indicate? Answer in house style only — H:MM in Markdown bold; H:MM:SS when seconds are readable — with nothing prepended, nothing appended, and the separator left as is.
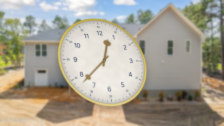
**12:38**
